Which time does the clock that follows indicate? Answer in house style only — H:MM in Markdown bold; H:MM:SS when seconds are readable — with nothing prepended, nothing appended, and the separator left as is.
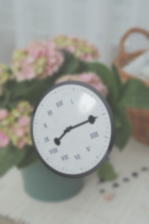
**8:15**
